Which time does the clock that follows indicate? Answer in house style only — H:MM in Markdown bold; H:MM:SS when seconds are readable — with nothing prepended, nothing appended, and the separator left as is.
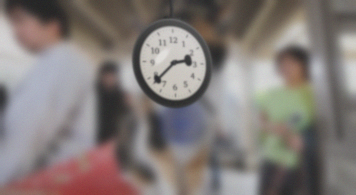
**2:38**
